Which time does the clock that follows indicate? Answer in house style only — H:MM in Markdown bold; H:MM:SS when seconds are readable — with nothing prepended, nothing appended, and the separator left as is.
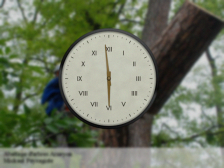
**5:59**
